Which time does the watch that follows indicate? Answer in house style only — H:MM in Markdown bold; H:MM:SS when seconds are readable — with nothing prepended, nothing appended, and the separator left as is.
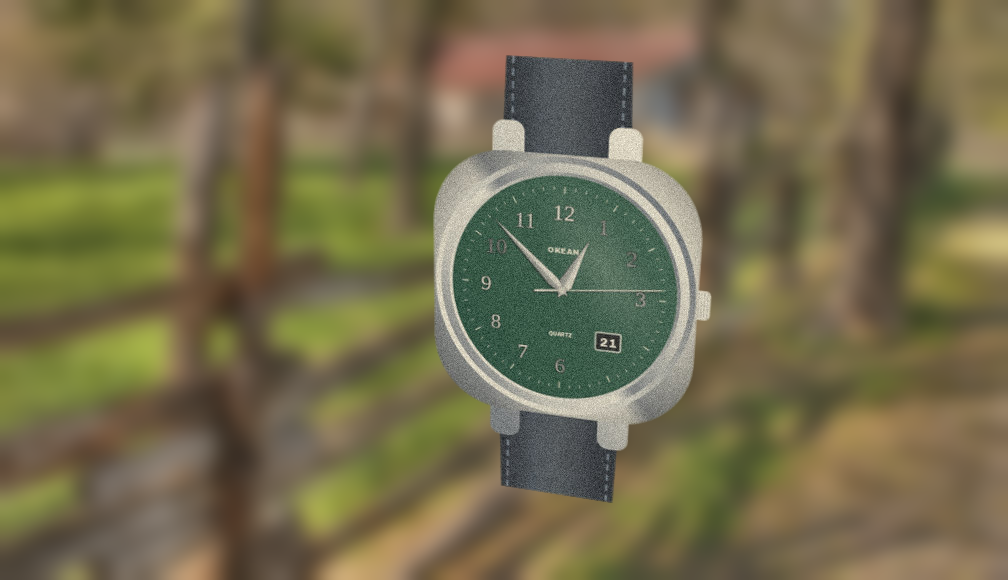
**12:52:14**
